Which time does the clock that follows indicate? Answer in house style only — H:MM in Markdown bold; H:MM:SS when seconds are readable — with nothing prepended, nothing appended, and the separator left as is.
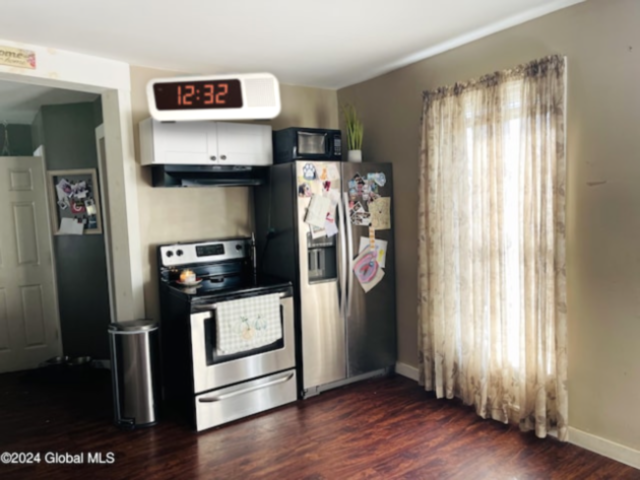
**12:32**
